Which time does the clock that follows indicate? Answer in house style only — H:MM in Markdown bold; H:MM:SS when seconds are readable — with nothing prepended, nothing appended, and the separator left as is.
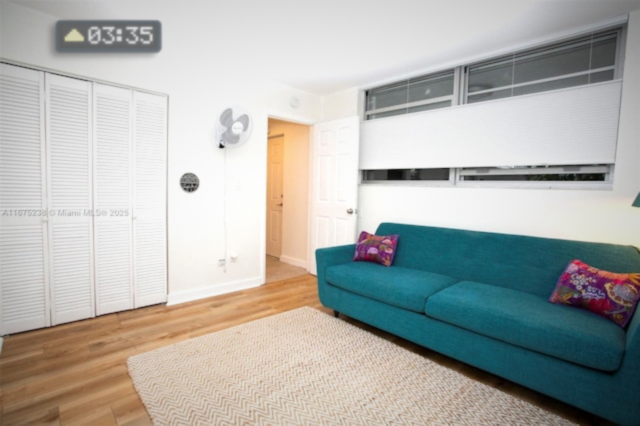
**3:35**
